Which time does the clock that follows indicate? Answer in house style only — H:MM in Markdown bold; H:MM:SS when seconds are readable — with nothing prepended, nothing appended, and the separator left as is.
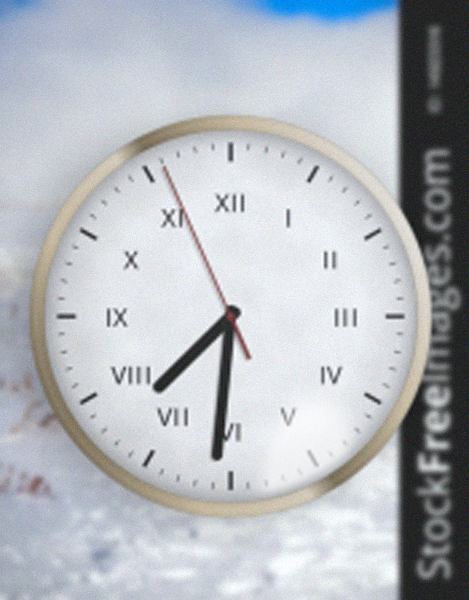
**7:30:56**
